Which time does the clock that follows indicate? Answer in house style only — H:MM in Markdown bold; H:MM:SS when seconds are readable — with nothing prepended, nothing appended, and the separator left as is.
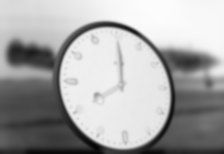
**8:00**
